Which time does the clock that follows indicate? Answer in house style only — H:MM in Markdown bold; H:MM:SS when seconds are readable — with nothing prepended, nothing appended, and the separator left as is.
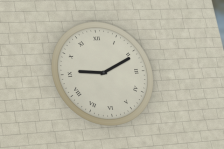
**9:11**
